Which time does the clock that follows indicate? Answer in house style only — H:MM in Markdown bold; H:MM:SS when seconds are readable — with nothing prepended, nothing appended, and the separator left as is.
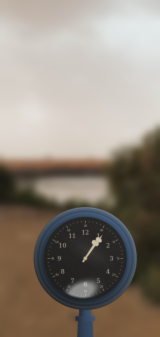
**1:06**
